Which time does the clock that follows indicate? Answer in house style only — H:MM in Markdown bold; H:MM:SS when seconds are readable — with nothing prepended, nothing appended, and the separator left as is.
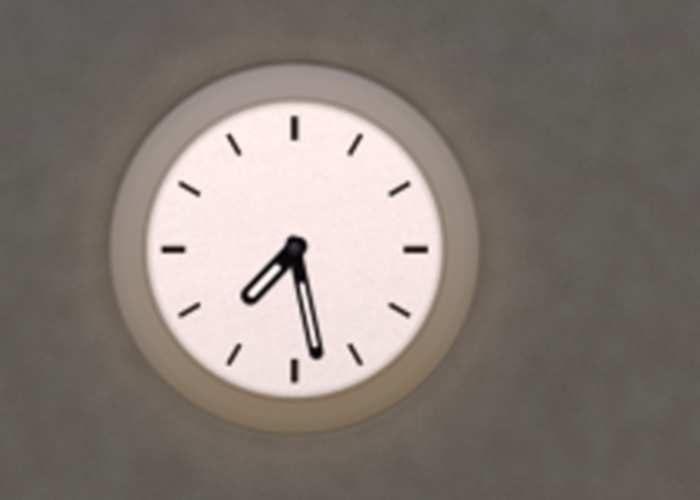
**7:28**
